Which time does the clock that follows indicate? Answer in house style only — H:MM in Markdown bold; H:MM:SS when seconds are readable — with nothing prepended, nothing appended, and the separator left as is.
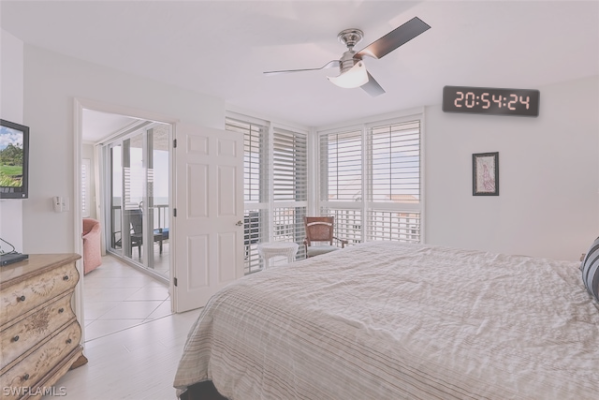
**20:54:24**
